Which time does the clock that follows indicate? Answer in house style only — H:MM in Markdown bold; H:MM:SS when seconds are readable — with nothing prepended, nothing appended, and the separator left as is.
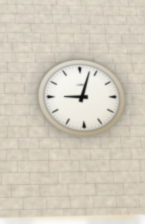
**9:03**
